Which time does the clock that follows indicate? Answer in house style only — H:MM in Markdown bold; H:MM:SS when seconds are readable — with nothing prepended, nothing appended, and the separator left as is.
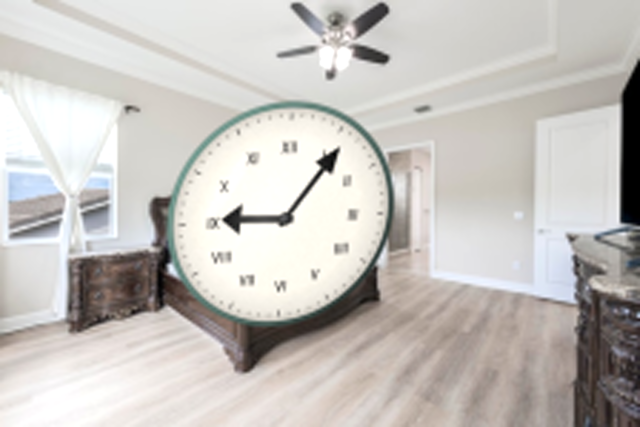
**9:06**
